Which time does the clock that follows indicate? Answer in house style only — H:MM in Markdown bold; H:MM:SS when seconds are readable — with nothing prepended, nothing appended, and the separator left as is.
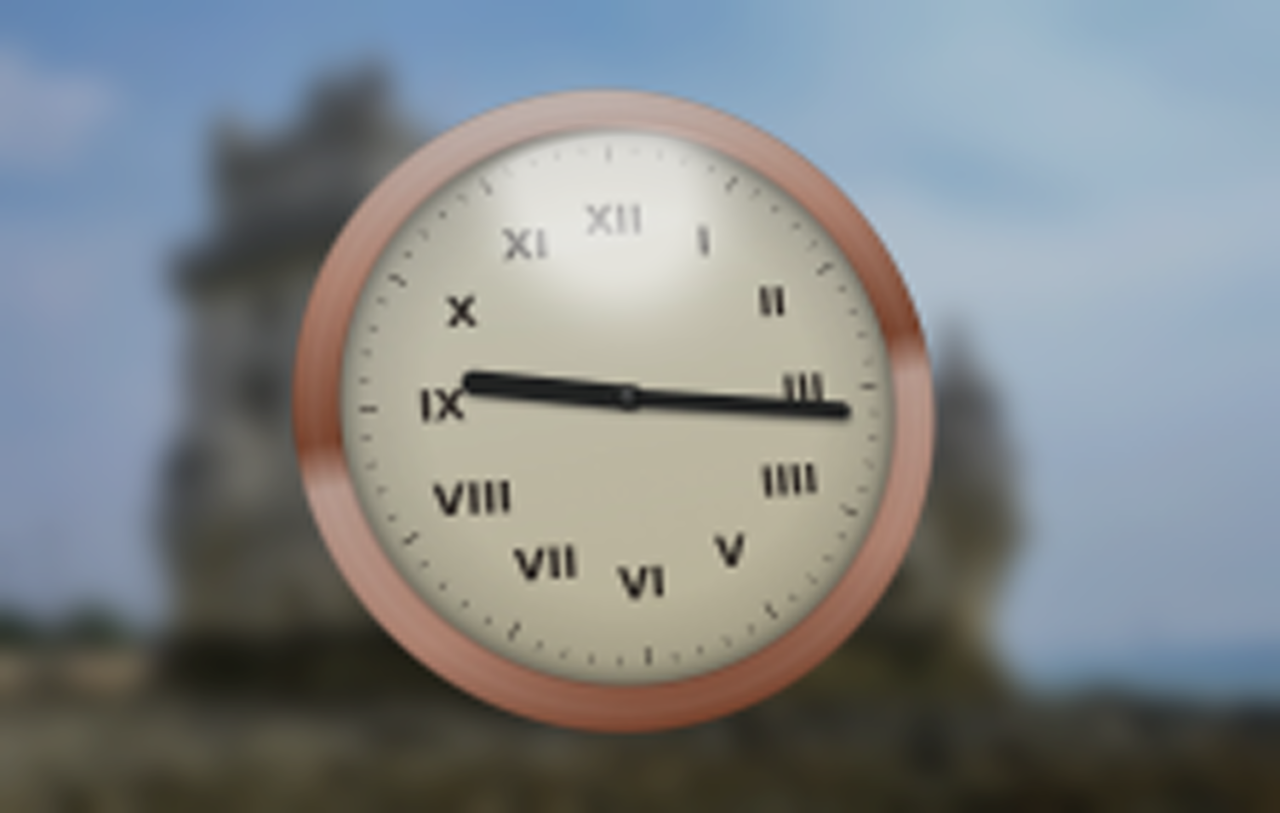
**9:16**
